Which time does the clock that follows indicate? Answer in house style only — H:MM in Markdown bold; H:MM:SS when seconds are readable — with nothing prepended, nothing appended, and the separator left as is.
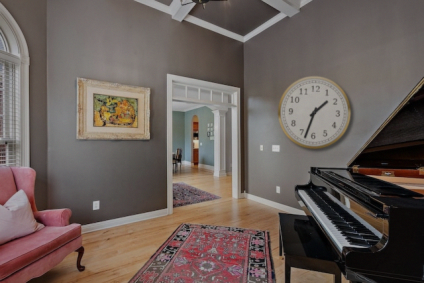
**1:33**
